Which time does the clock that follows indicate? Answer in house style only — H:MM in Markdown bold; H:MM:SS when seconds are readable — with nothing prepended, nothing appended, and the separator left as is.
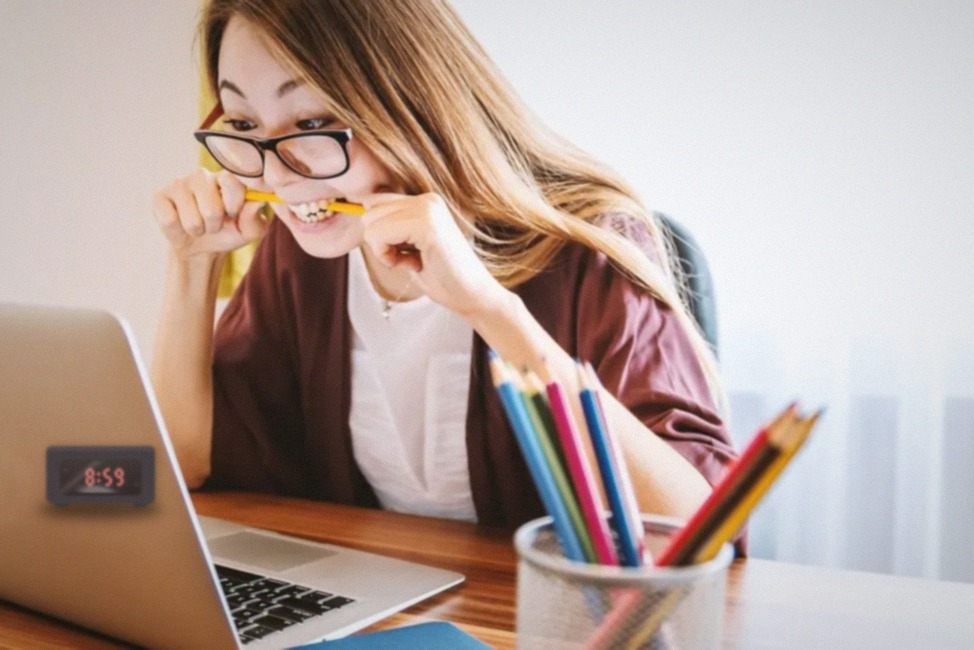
**8:59**
